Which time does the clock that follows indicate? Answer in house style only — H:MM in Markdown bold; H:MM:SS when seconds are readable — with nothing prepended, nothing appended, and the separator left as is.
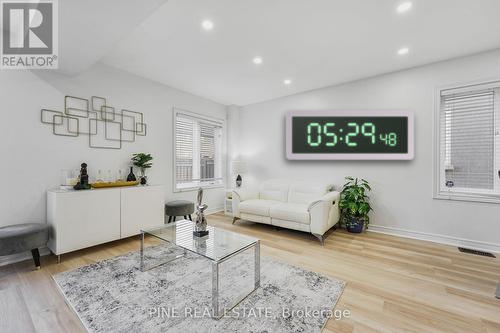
**5:29:48**
